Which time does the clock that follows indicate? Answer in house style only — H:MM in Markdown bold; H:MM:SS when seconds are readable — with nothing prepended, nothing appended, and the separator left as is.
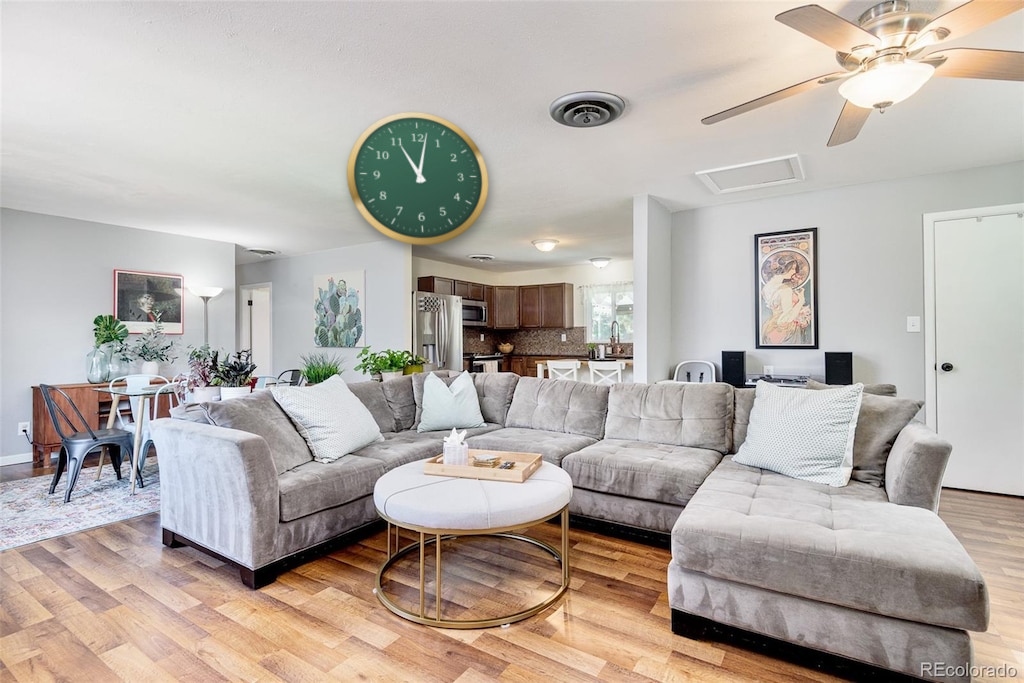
**11:02**
